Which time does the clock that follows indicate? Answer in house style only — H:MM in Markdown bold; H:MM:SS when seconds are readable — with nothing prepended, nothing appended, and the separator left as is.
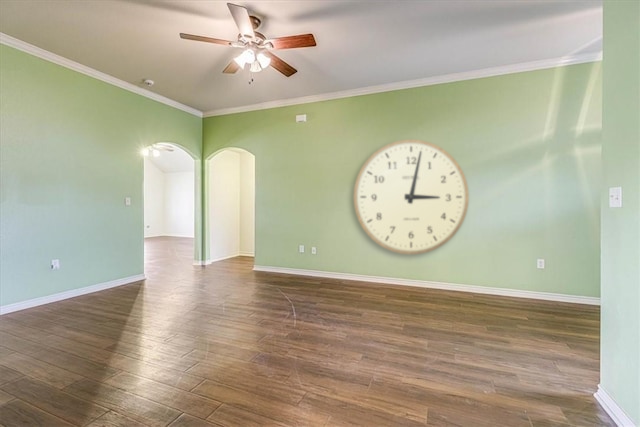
**3:02**
